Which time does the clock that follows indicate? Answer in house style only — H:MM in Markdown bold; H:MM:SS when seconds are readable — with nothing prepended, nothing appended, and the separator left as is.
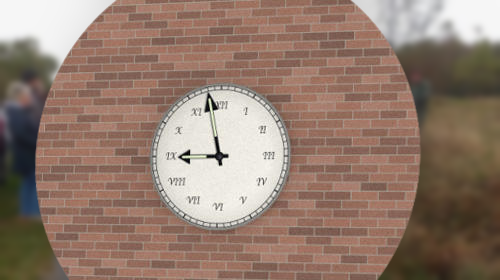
**8:58**
